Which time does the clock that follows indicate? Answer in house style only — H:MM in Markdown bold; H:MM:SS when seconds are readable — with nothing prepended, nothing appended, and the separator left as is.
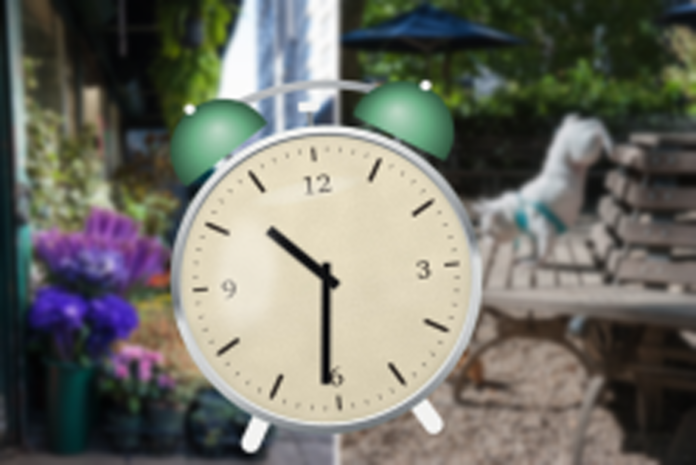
**10:31**
